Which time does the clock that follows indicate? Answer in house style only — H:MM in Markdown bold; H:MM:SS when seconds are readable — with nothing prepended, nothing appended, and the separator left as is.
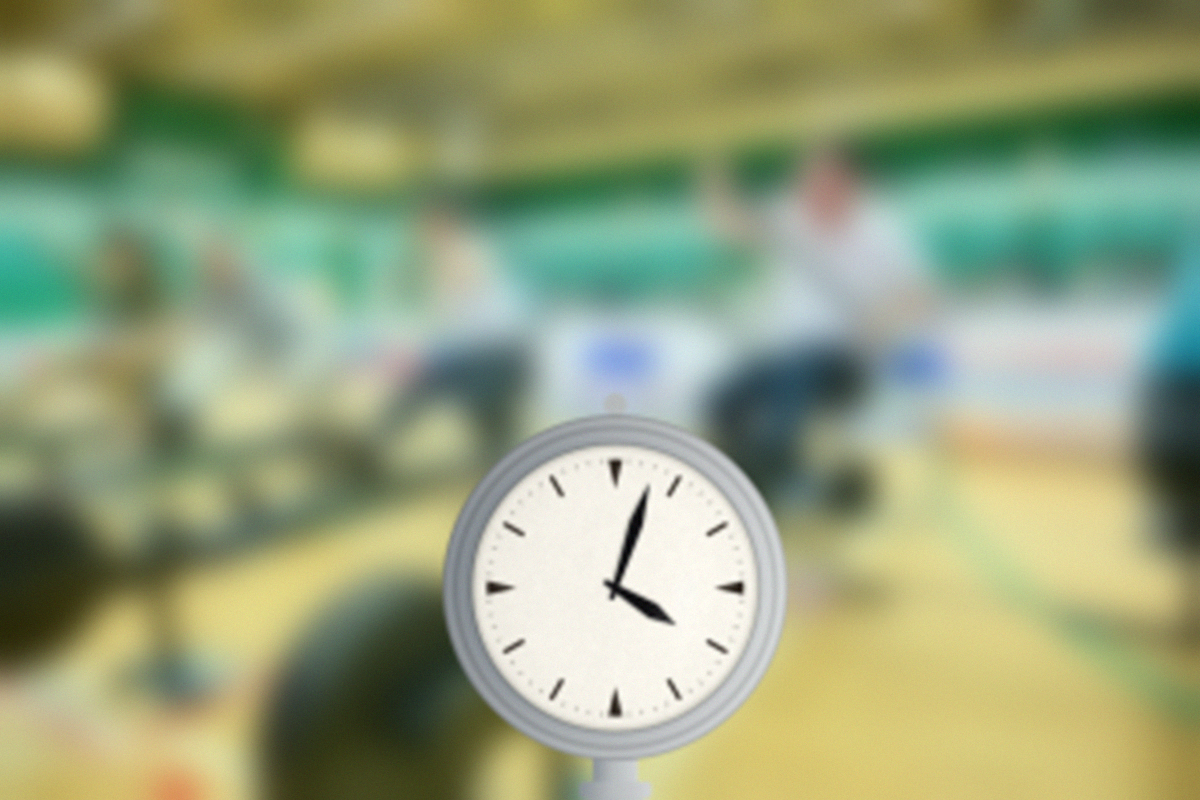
**4:03**
